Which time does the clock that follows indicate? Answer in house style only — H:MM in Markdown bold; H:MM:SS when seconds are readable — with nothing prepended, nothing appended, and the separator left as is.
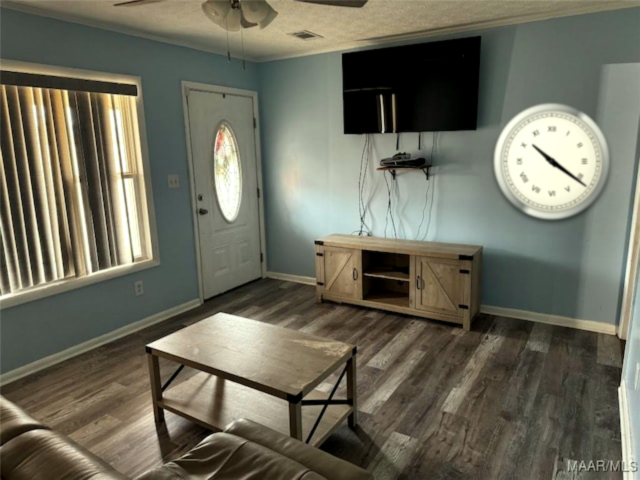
**10:21**
